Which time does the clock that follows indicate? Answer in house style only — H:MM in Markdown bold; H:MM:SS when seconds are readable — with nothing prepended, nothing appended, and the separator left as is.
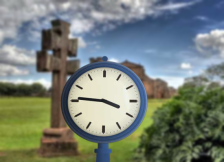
**3:46**
